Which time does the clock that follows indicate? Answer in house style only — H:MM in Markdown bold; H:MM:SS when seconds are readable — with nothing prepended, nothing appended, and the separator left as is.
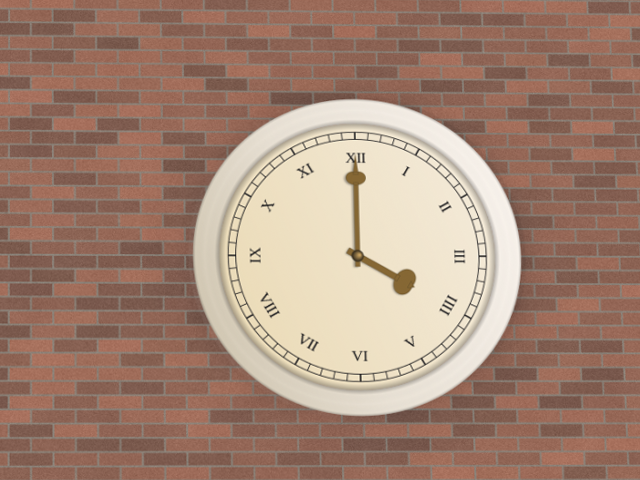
**4:00**
